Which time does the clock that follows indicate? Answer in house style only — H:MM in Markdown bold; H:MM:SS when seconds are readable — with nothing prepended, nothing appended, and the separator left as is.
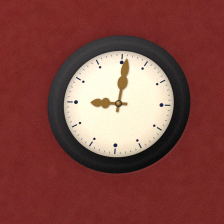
**9:01**
